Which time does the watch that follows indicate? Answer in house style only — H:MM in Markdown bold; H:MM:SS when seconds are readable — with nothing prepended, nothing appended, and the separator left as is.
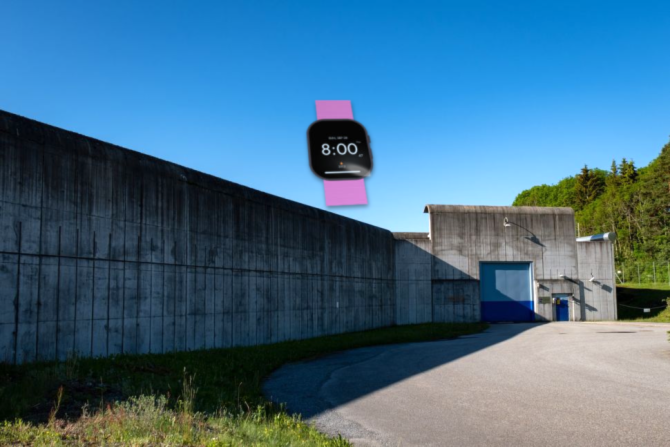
**8:00**
